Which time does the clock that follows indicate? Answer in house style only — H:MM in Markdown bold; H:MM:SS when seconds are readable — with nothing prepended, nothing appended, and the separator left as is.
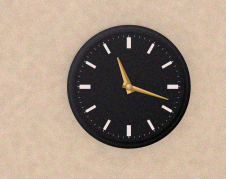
**11:18**
